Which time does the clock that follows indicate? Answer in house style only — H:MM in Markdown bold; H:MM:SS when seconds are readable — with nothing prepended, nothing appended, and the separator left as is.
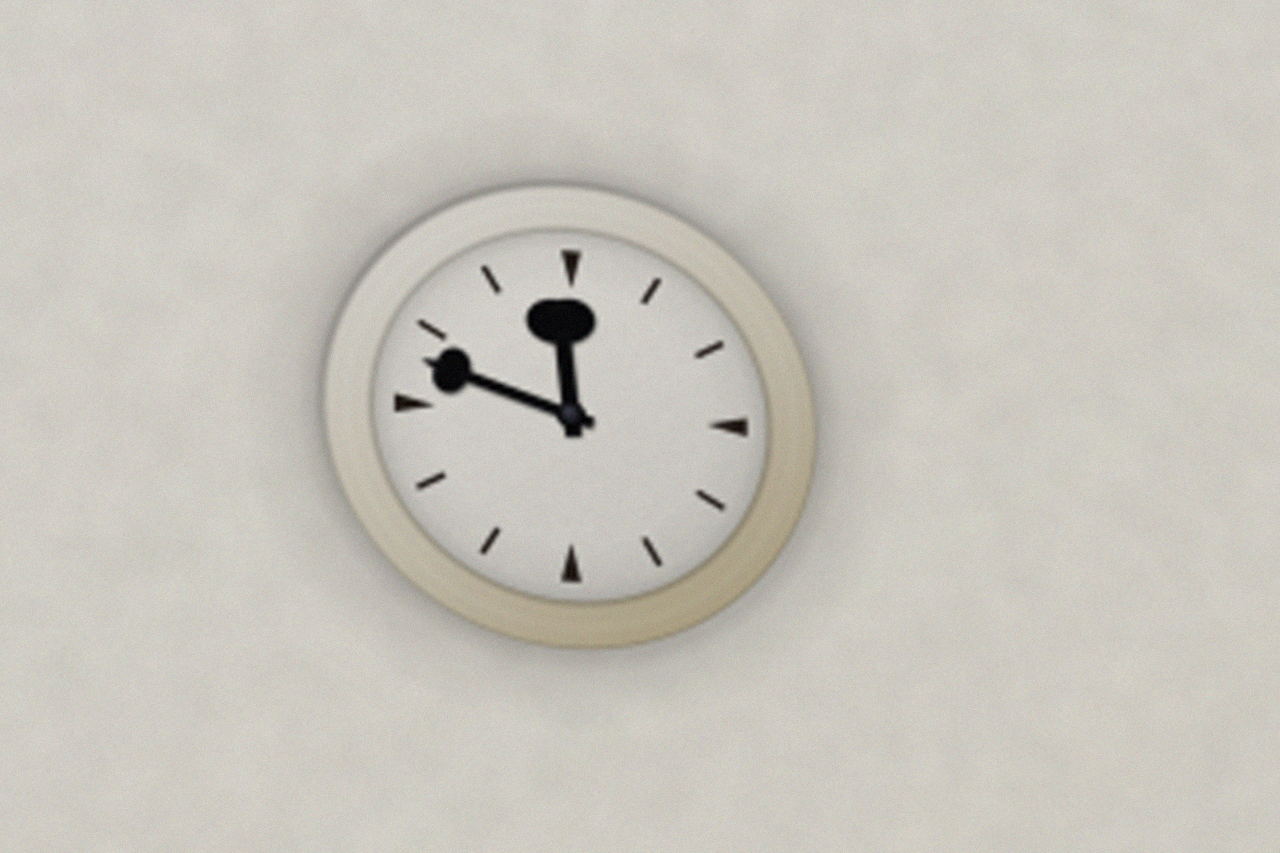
**11:48**
